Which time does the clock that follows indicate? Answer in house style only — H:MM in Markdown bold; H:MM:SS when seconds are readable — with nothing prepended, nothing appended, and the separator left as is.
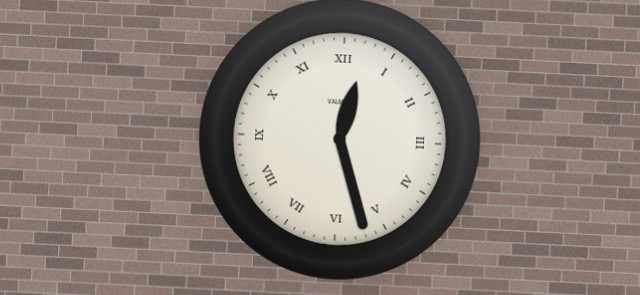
**12:27**
